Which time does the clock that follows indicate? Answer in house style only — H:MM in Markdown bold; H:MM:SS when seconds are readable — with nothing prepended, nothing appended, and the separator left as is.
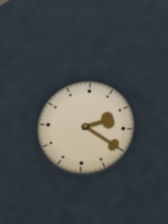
**2:20**
